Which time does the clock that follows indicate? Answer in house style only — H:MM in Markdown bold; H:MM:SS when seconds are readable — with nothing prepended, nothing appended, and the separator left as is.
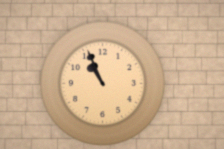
**10:56**
